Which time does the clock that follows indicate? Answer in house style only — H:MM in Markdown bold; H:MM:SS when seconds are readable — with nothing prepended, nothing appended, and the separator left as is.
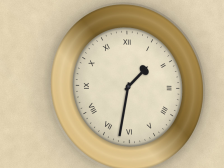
**1:32**
